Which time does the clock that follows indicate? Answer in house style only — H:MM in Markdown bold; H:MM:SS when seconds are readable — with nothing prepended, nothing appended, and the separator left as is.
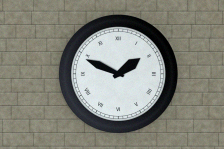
**1:49**
